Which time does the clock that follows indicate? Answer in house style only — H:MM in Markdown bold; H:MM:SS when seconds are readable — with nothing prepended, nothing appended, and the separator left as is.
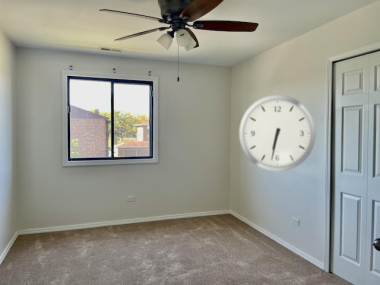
**6:32**
